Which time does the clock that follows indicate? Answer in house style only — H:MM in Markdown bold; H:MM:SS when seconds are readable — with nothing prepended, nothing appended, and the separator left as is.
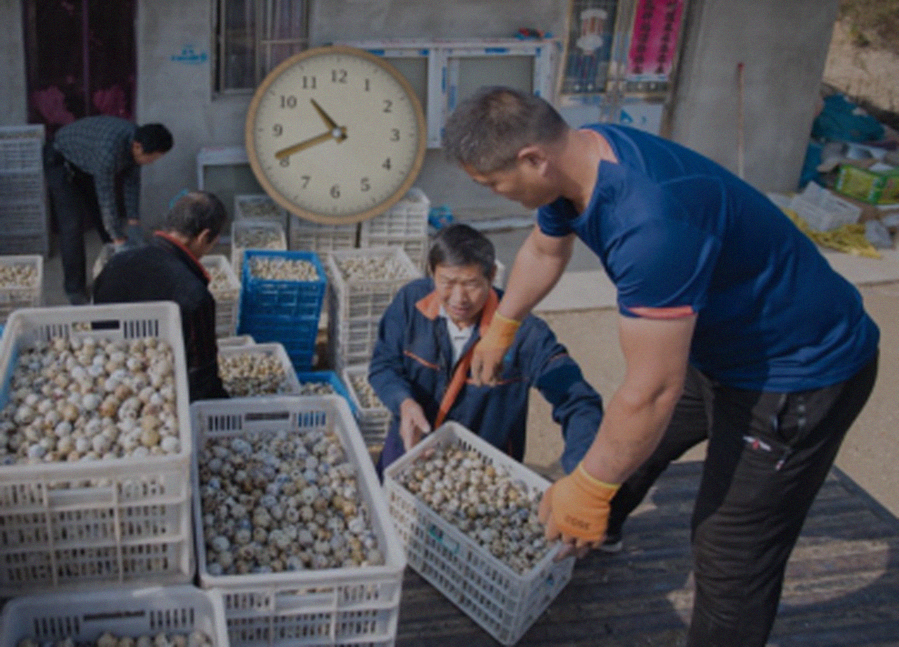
**10:41**
